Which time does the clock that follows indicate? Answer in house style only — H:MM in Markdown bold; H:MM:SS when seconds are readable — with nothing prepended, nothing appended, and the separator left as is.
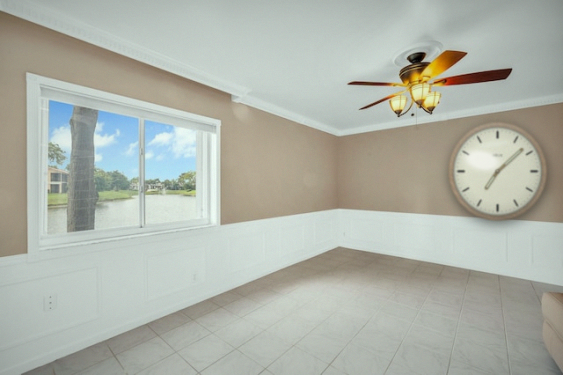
**7:08**
